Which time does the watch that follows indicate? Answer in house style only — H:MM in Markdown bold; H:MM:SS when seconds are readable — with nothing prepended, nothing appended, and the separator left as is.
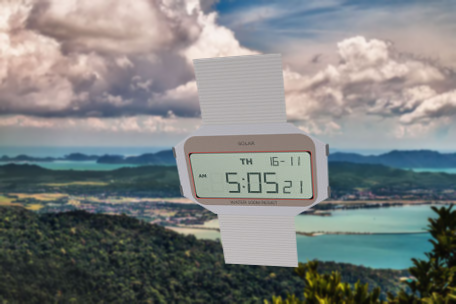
**5:05:21**
